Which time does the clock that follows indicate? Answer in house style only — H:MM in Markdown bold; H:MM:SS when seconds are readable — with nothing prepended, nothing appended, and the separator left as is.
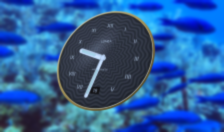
**9:32**
